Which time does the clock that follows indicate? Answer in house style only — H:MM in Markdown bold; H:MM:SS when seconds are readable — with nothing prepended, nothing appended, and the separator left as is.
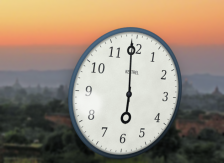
**5:59**
